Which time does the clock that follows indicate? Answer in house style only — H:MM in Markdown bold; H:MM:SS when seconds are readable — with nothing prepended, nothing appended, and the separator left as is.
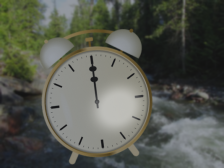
**12:00**
